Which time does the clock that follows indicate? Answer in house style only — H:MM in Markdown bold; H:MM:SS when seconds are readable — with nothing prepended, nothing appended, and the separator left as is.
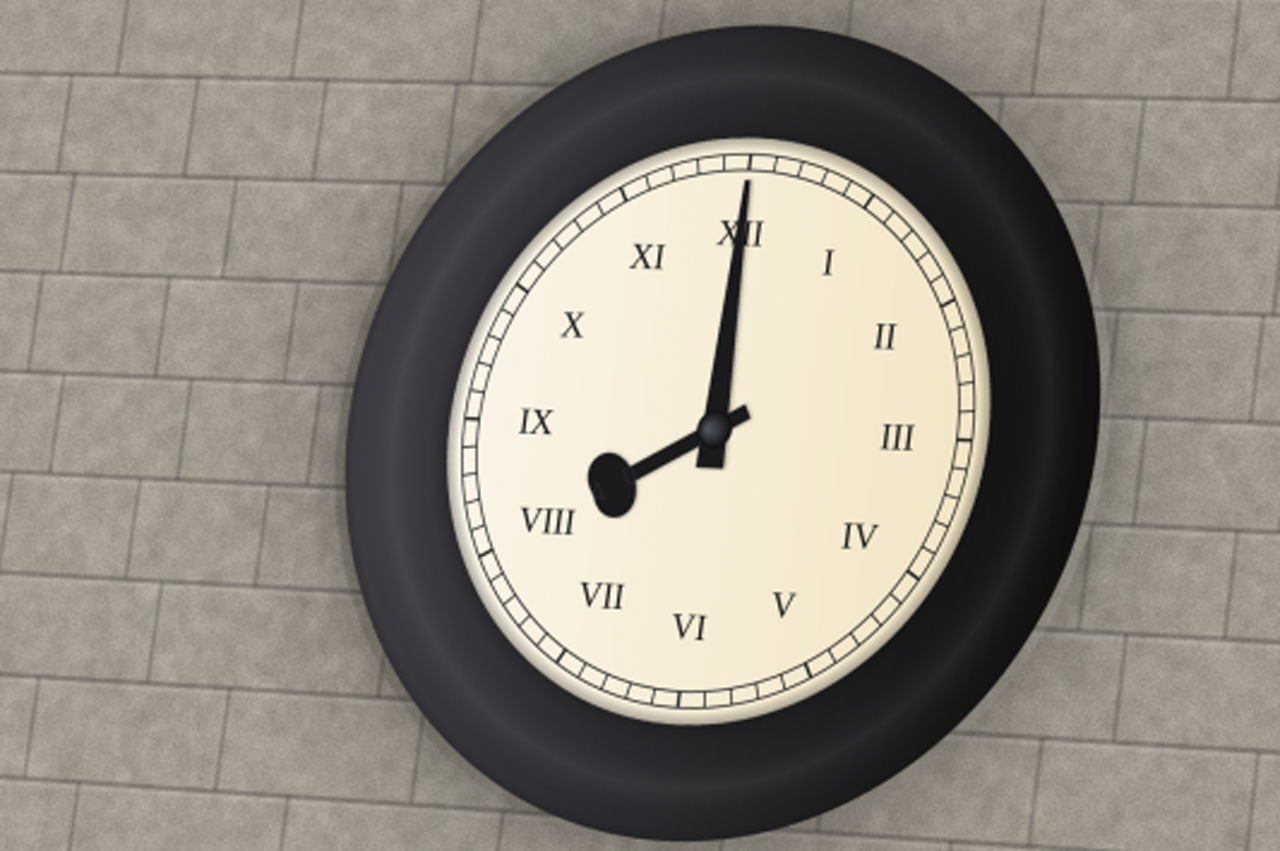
**8:00**
